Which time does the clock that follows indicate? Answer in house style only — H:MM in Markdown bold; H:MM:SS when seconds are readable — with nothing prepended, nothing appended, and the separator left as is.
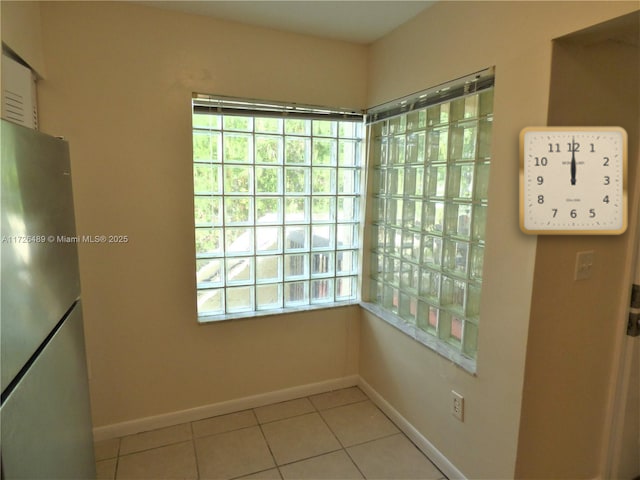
**12:00**
